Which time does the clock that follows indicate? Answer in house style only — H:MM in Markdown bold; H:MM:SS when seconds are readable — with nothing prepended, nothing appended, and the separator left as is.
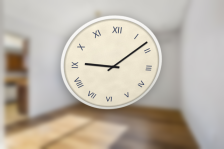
**9:08**
